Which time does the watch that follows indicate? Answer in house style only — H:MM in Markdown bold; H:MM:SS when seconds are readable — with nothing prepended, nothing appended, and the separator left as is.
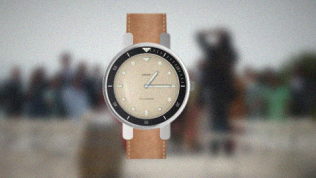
**1:15**
